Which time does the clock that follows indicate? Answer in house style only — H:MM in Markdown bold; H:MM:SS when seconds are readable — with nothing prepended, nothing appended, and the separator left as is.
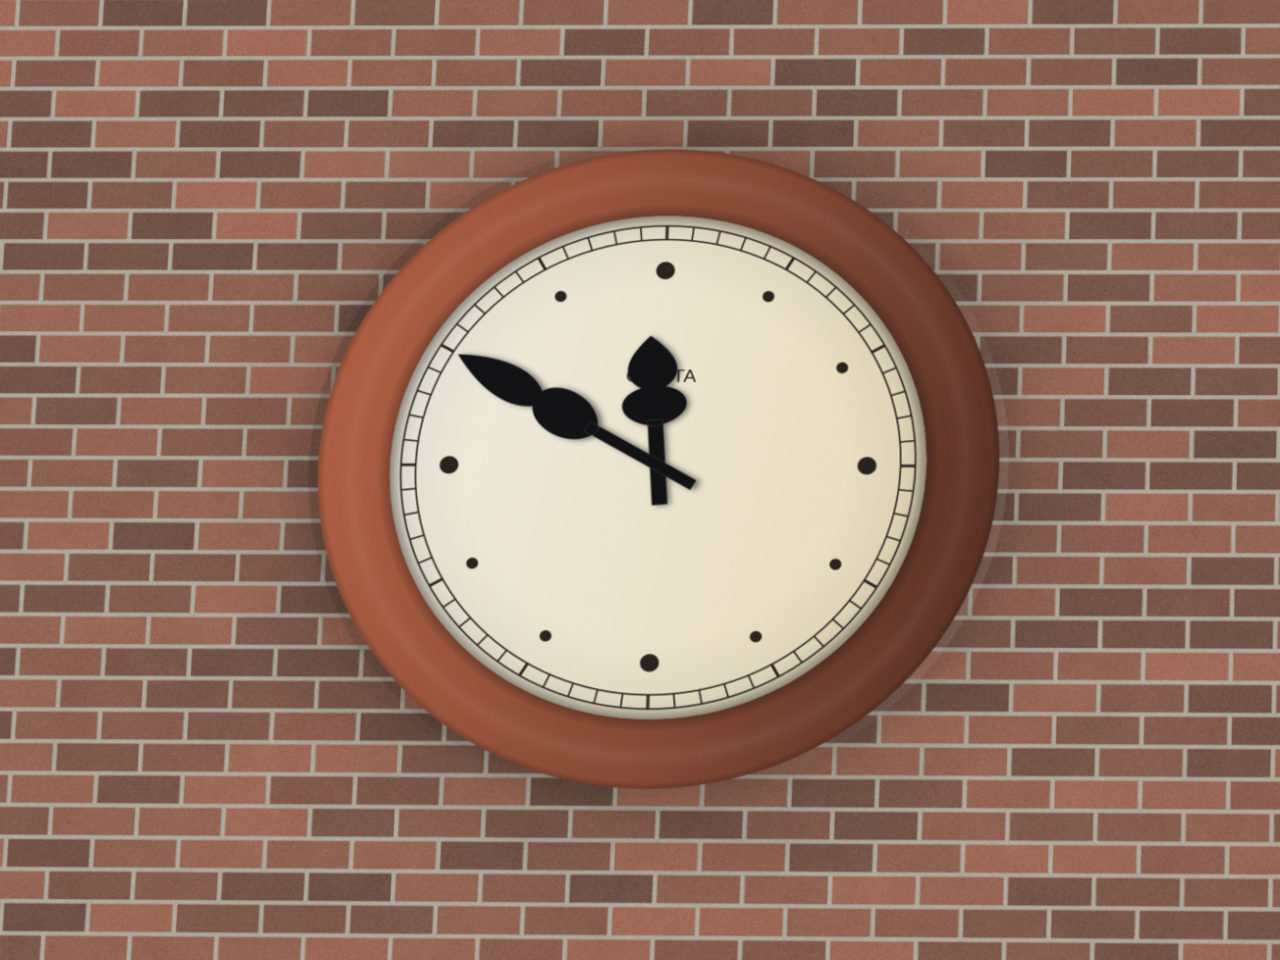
**11:50**
